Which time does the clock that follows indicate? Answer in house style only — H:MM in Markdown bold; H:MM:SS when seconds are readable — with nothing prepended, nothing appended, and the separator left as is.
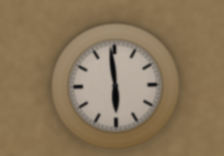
**5:59**
